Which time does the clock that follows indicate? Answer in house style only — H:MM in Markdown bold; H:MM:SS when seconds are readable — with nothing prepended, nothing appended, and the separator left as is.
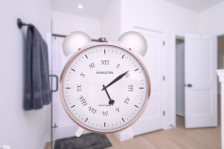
**5:09**
